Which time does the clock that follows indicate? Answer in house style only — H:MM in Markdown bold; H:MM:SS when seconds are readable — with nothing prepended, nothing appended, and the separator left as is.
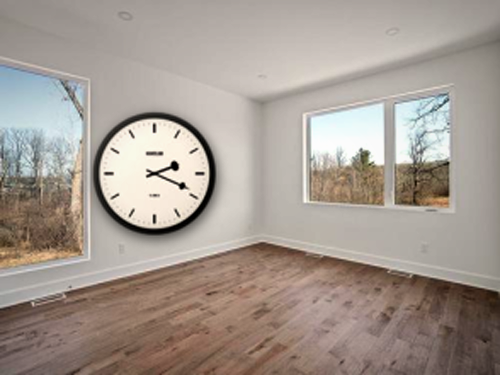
**2:19**
